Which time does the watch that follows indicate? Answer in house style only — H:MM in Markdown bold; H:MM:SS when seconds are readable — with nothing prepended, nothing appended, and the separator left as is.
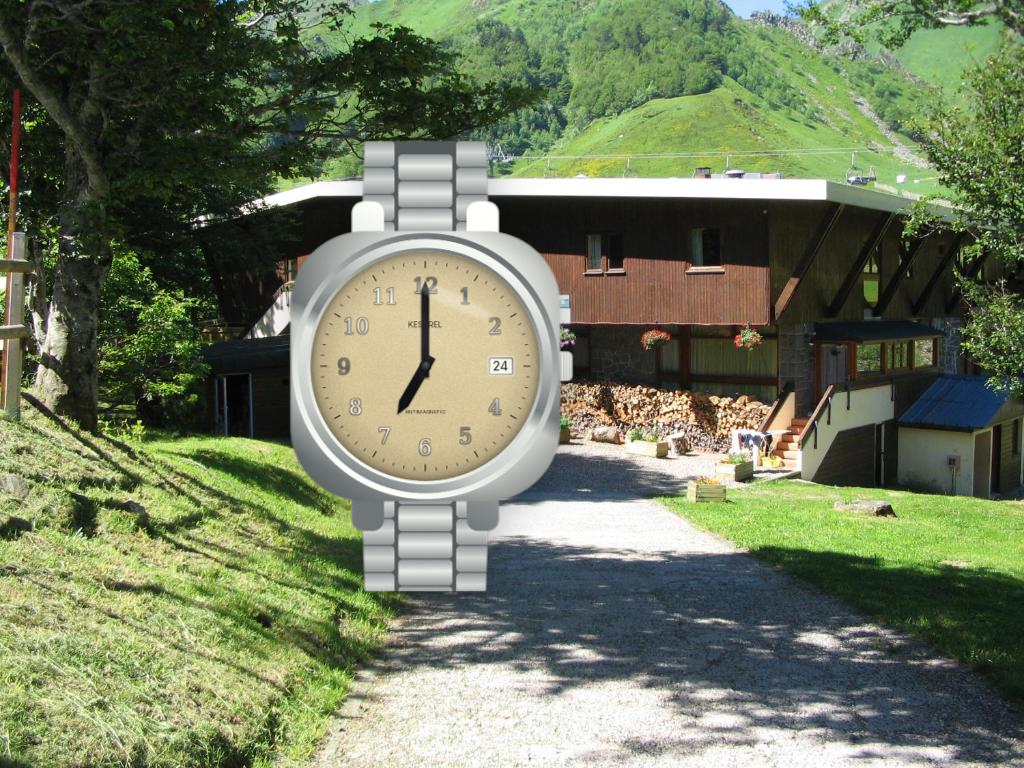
**7:00**
